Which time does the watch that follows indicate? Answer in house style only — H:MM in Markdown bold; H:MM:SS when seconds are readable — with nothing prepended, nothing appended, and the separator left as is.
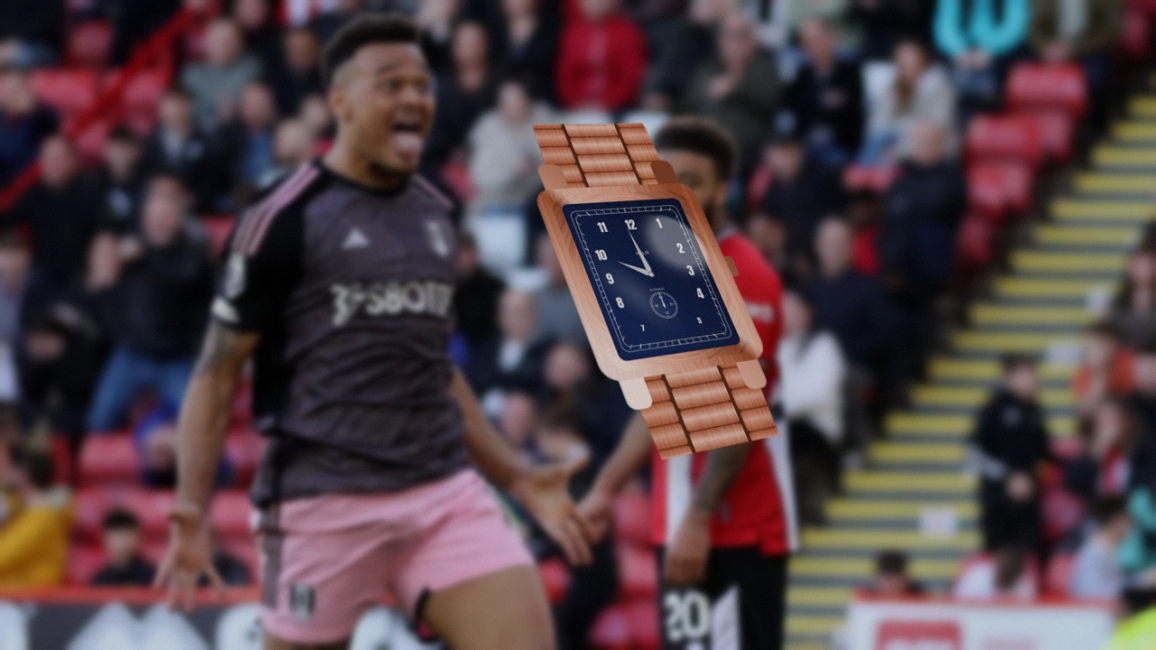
**9:59**
